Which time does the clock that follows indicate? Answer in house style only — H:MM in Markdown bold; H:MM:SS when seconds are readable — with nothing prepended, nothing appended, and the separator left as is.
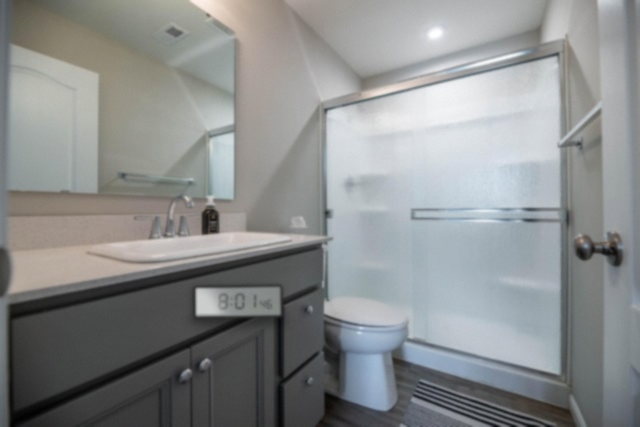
**8:01**
